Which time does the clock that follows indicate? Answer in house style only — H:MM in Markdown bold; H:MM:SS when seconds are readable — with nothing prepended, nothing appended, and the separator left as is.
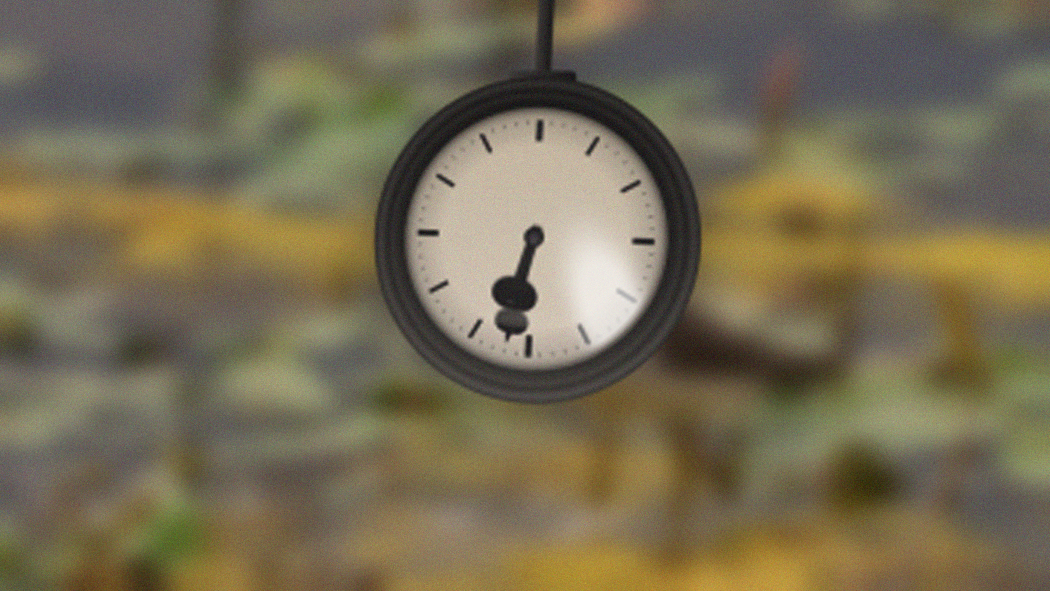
**6:32**
